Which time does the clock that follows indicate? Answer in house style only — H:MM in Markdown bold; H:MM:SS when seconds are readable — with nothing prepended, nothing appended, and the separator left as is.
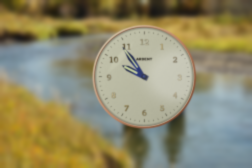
**9:54**
